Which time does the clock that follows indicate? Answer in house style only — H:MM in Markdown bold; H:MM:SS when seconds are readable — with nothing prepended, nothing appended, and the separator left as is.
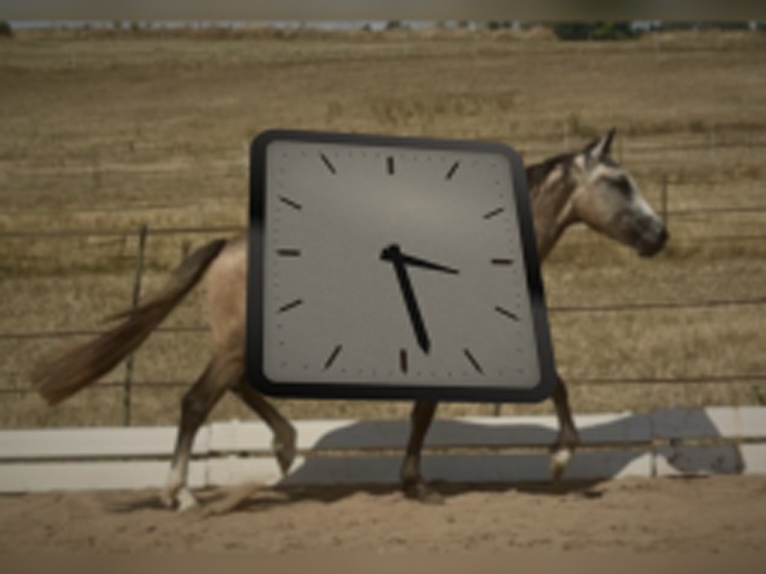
**3:28**
